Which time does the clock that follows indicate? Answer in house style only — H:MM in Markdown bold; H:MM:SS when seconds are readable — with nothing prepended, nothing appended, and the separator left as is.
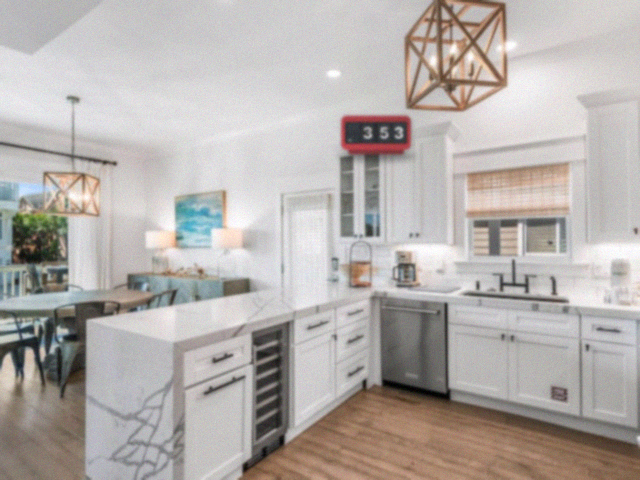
**3:53**
